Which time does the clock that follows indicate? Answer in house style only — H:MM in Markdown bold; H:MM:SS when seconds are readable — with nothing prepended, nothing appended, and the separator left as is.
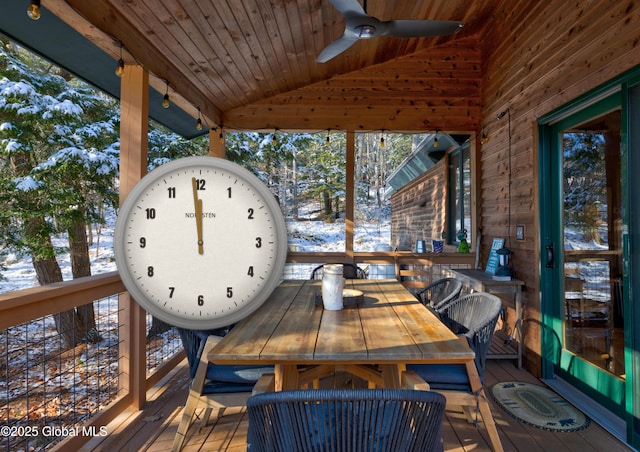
**11:59**
